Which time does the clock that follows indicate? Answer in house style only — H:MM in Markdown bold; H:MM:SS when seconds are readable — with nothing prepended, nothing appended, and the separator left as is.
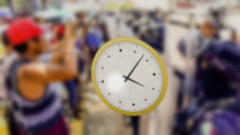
**4:08**
